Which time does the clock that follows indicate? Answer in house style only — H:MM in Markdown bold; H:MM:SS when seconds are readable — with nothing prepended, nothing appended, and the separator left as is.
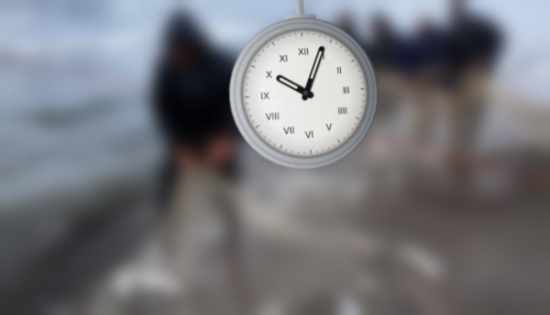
**10:04**
